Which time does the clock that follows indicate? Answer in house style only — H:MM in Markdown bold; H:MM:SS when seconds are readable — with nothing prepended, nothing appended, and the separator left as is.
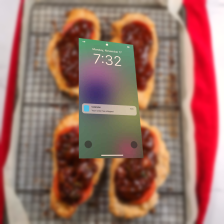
**7:32**
